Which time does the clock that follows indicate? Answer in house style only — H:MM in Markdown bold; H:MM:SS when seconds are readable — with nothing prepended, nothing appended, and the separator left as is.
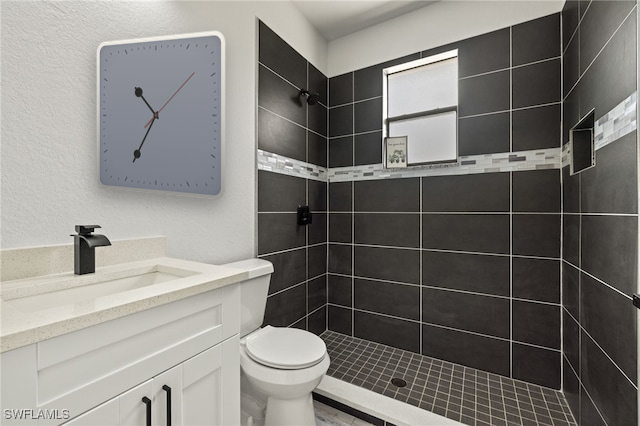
**10:35:08**
